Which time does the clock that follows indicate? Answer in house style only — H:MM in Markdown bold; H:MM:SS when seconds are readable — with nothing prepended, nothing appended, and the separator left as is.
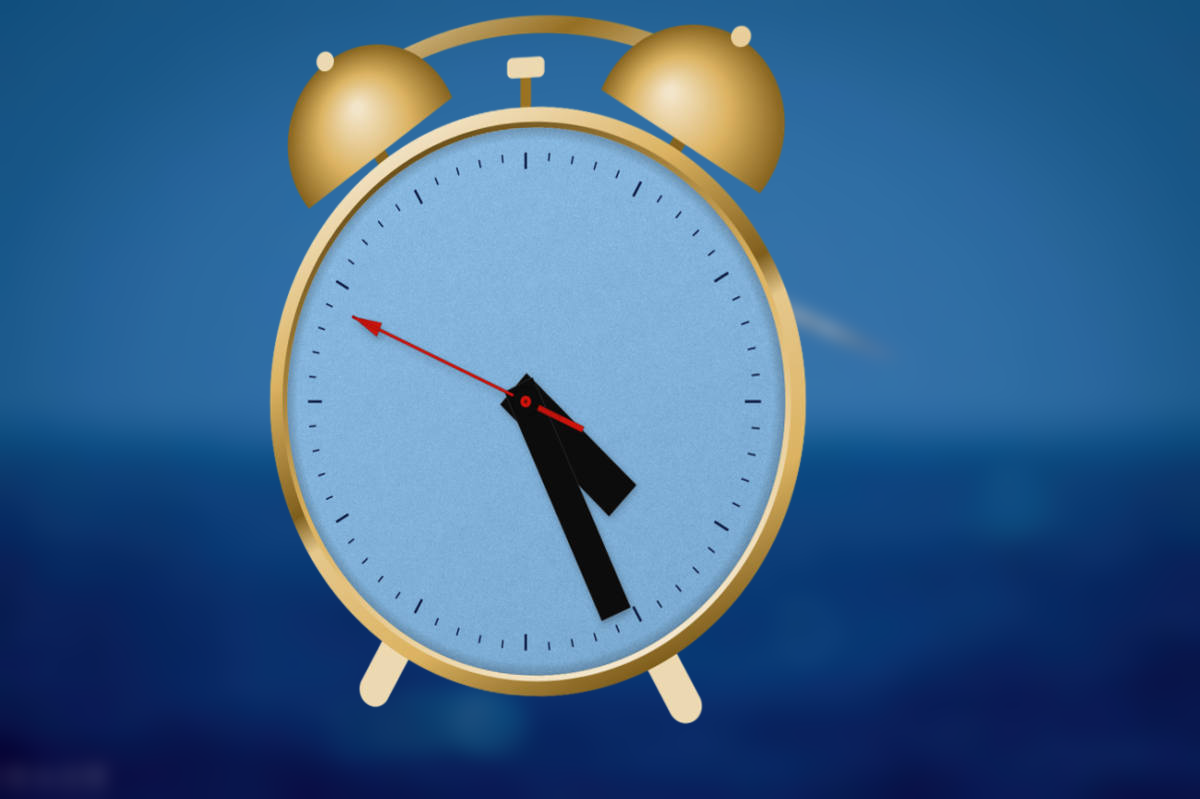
**4:25:49**
